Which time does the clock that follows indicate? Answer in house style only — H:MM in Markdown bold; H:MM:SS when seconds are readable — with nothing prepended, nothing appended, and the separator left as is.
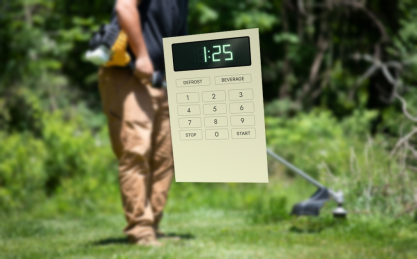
**1:25**
